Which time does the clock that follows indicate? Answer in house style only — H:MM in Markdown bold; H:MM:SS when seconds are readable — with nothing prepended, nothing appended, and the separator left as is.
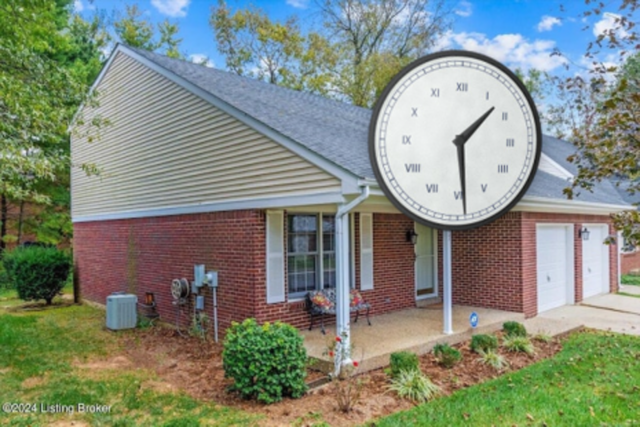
**1:29**
